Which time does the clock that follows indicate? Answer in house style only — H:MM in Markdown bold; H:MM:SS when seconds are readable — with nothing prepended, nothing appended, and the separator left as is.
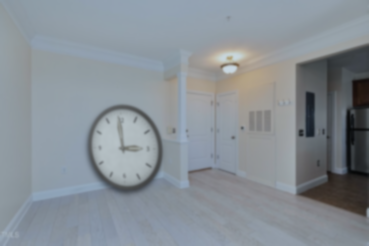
**2:59**
